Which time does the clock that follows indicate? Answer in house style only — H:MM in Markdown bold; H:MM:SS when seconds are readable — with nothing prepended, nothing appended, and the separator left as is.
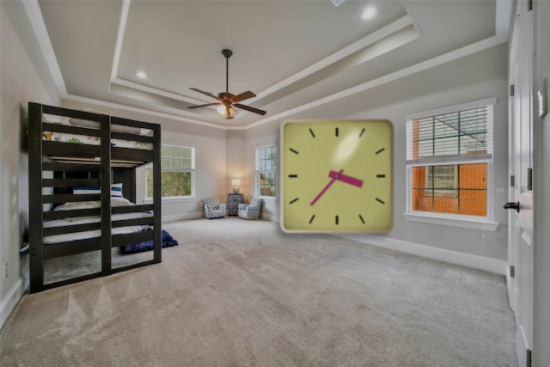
**3:37**
